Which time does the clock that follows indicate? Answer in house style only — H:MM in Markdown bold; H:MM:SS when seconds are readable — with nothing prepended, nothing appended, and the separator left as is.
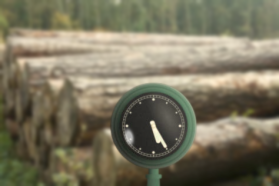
**5:25**
